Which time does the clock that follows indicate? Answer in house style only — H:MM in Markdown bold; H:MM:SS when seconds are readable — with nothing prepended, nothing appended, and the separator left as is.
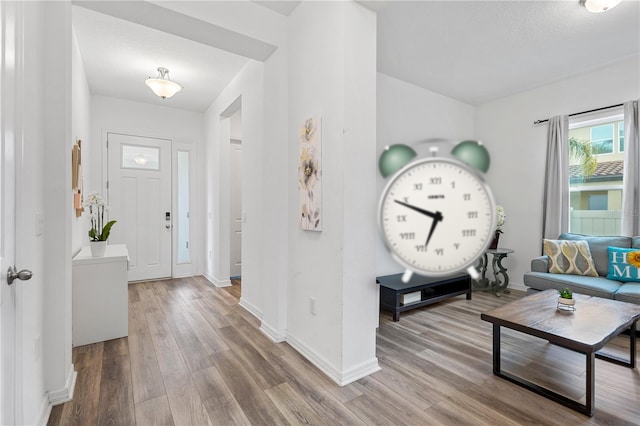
**6:49**
